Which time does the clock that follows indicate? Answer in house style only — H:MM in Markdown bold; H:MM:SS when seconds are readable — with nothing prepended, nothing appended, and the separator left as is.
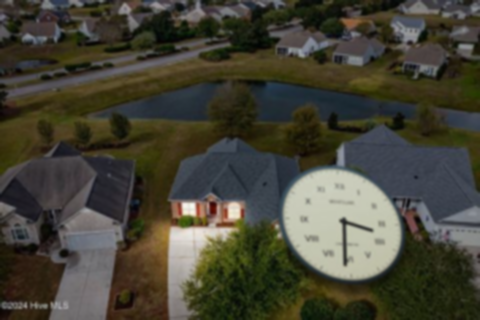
**3:31**
